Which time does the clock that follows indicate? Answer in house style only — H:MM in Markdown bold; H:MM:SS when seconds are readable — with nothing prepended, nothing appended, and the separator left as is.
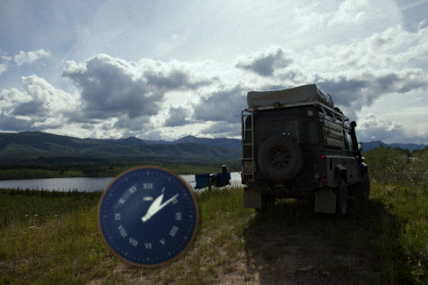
**1:09**
